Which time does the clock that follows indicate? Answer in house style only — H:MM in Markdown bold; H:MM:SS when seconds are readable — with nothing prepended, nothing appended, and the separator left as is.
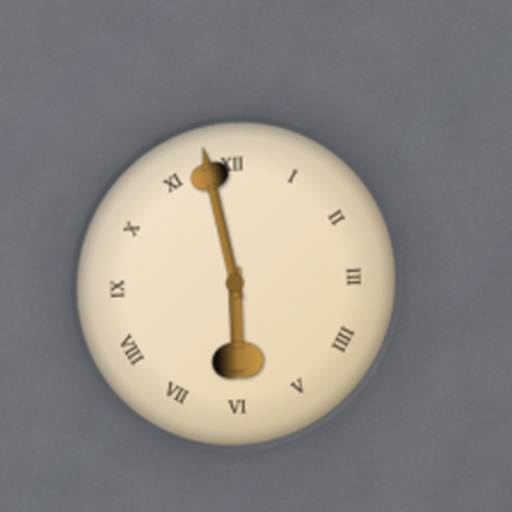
**5:58**
